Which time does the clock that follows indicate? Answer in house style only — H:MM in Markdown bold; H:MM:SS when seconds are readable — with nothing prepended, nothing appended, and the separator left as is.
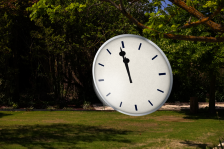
**11:59**
